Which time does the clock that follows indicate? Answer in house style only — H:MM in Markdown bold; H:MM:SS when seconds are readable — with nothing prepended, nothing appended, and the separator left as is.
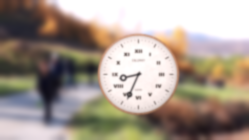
**8:34**
